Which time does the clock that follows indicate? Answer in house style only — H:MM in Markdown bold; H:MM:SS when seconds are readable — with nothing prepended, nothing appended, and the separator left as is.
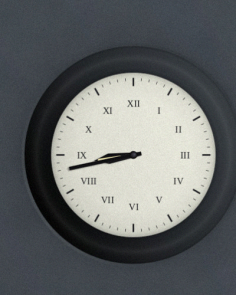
**8:43**
